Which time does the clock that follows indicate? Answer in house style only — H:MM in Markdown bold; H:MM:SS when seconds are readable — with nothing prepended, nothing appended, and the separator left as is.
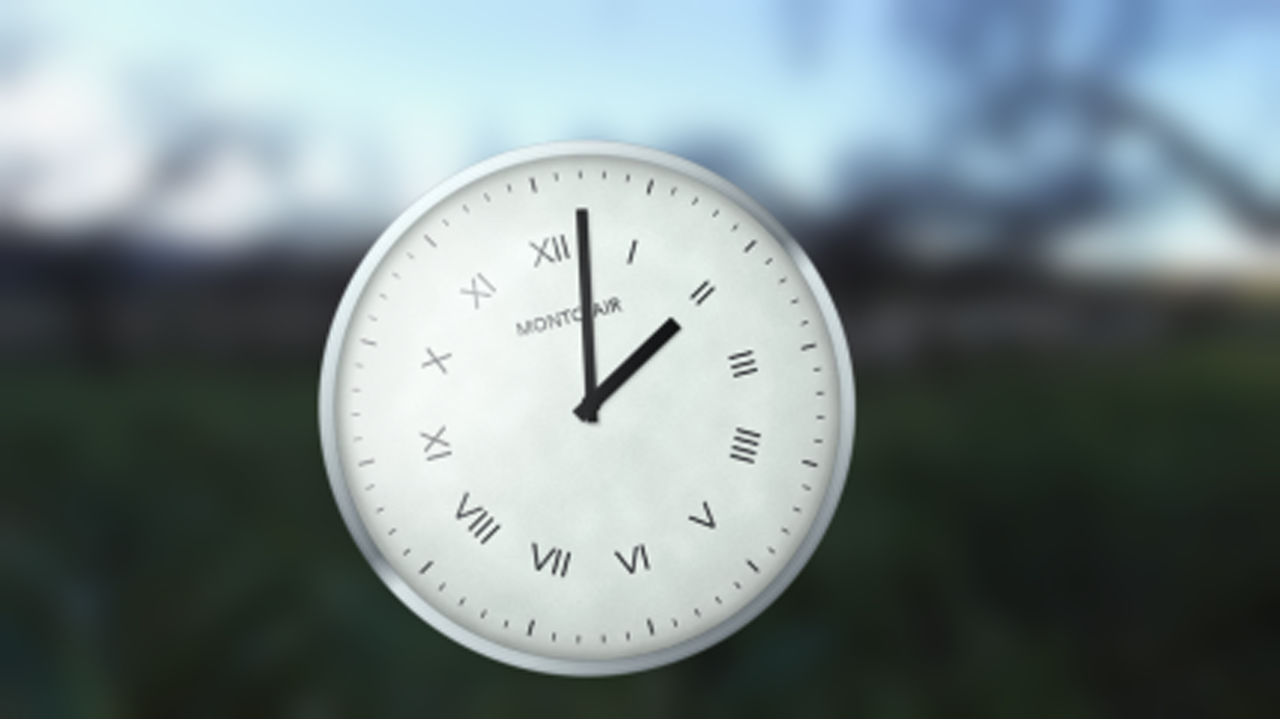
**2:02**
